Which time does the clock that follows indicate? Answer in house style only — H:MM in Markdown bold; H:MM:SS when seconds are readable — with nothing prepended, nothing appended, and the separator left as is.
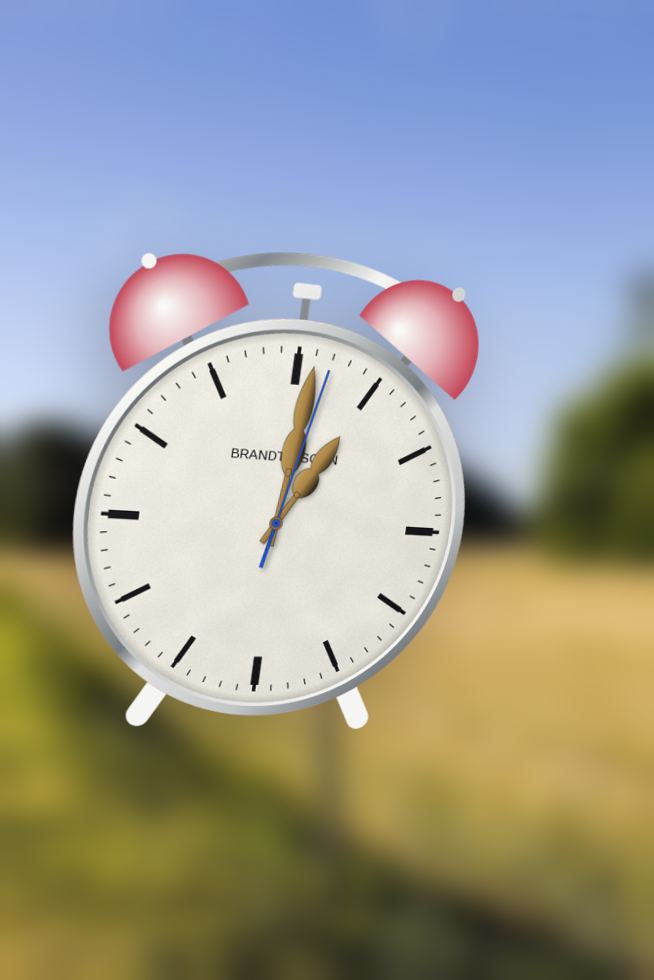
**1:01:02**
